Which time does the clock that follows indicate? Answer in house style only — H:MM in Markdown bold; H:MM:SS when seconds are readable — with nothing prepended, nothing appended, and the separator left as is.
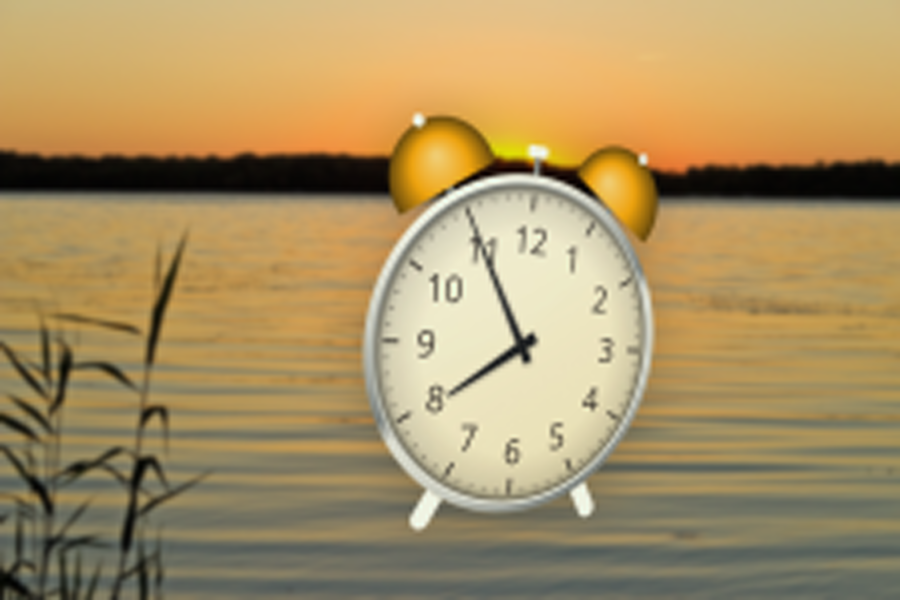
**7:55**
